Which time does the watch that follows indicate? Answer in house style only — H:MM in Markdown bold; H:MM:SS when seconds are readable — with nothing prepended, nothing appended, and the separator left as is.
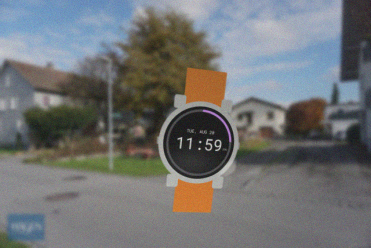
**11:59**
